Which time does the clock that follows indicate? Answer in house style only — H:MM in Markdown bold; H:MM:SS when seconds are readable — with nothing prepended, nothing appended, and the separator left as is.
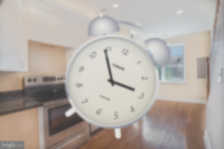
**2:54**
